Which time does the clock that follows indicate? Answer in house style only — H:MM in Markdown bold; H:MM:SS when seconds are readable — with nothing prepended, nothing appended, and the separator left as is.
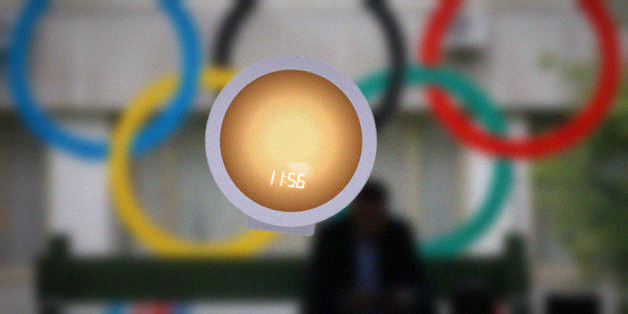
**11:56**
